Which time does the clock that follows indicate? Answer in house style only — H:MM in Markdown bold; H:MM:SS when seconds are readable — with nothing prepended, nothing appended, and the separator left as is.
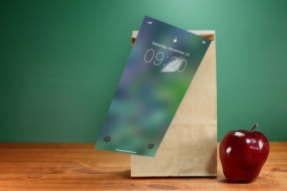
**9:20**
